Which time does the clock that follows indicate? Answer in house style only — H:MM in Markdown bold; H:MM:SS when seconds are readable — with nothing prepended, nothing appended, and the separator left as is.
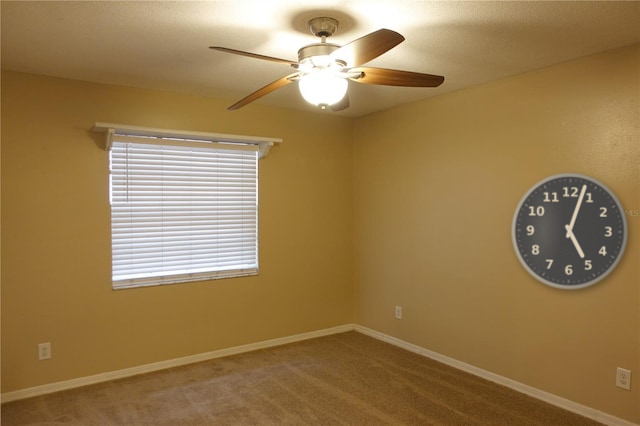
**5:03**
